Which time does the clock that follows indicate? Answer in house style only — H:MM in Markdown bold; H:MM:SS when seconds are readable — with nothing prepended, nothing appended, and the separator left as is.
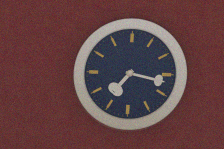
**7:17**
